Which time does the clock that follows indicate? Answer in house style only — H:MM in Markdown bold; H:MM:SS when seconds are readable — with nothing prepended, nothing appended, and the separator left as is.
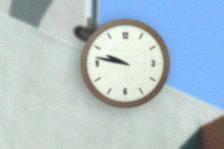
**9:47**
